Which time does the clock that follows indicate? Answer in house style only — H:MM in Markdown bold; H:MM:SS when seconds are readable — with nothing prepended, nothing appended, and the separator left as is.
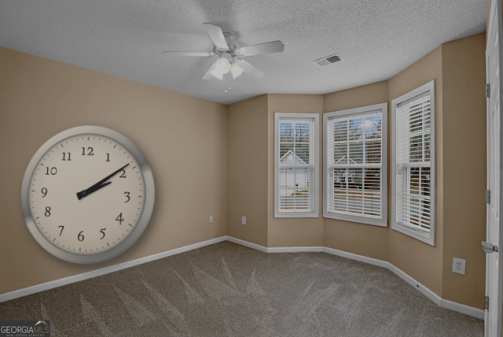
**2:09**
